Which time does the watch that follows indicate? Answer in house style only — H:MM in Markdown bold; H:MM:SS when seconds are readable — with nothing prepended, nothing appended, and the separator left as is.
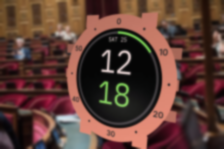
**12:18**
